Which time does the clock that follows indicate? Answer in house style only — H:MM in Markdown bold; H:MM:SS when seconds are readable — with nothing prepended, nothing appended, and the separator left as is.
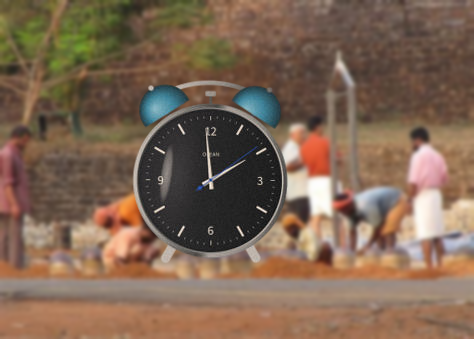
**1:59:09**
